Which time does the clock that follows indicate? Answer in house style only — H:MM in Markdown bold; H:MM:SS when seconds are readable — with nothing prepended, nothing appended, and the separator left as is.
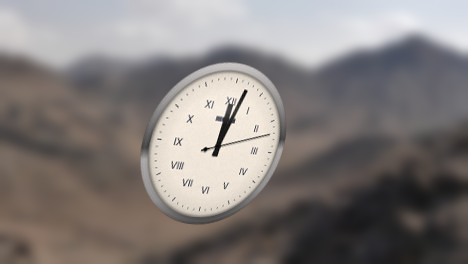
**12:02:12**
